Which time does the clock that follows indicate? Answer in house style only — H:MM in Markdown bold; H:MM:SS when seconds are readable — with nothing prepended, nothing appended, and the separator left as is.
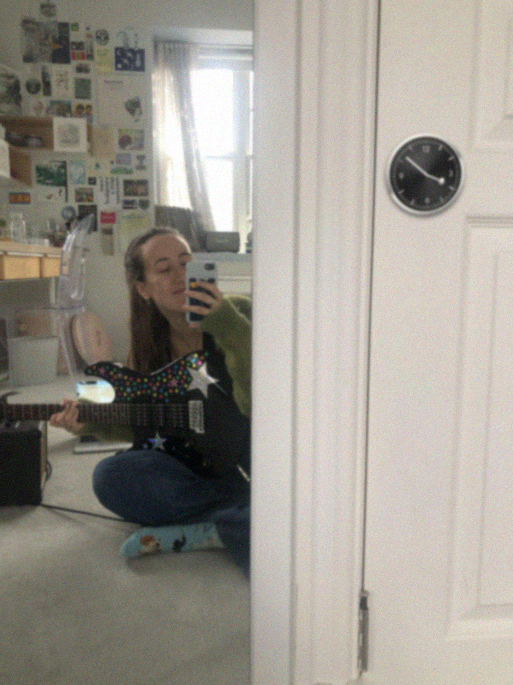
**3:52**
